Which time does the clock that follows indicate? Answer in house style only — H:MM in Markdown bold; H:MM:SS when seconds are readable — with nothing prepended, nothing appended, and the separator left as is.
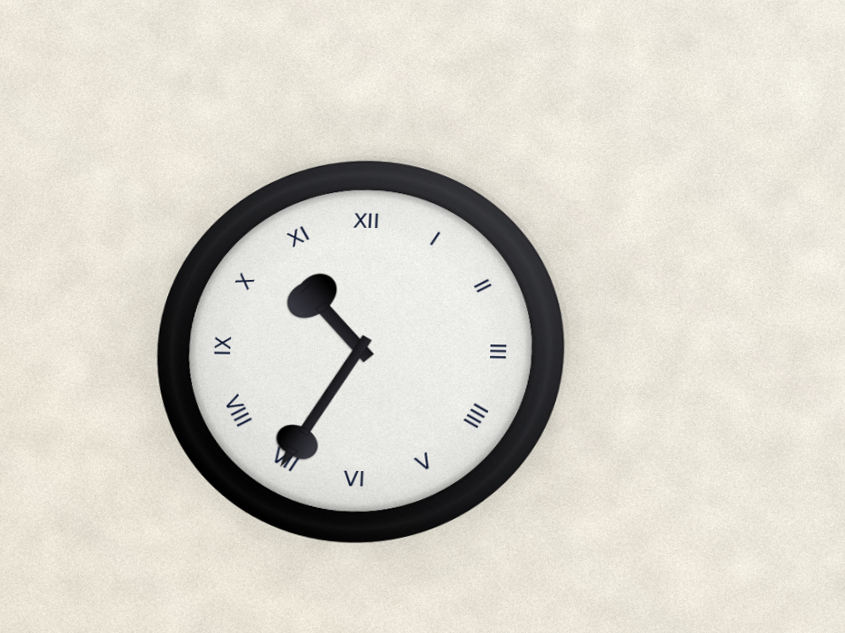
**10:35**
